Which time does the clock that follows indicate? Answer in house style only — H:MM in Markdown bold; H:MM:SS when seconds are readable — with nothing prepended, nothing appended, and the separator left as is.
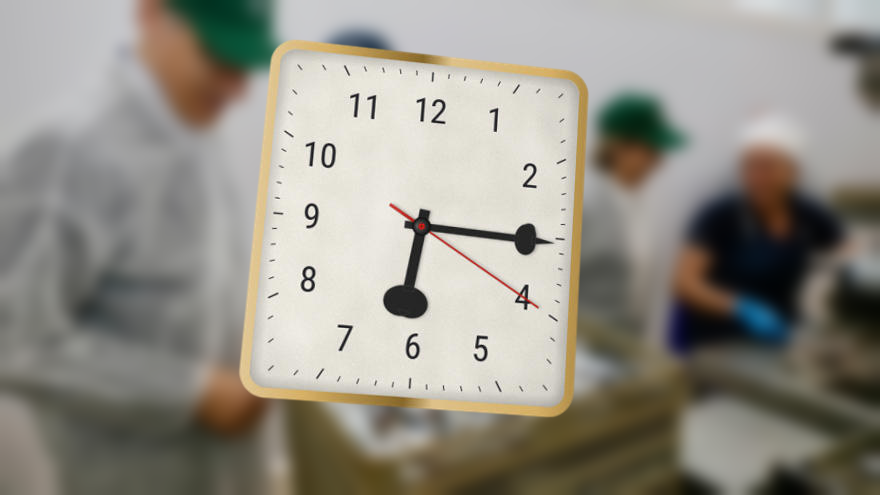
**6:15:20**
